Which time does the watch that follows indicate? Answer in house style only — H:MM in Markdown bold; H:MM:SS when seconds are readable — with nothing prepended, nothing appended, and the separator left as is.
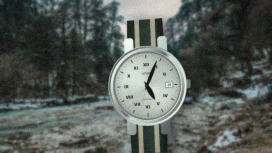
**5:04**
